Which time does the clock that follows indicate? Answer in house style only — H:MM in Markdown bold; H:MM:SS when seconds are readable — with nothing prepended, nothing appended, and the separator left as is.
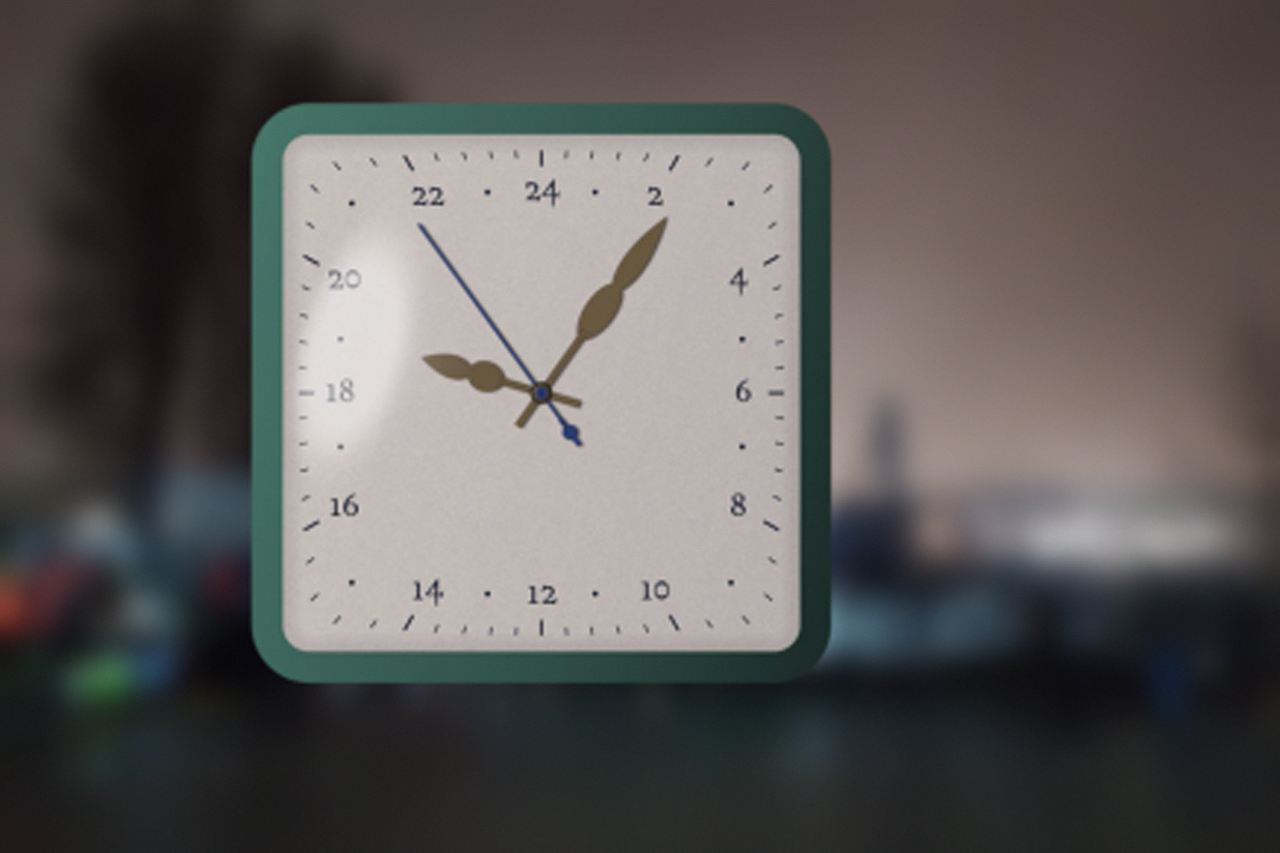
**19:05:54**
